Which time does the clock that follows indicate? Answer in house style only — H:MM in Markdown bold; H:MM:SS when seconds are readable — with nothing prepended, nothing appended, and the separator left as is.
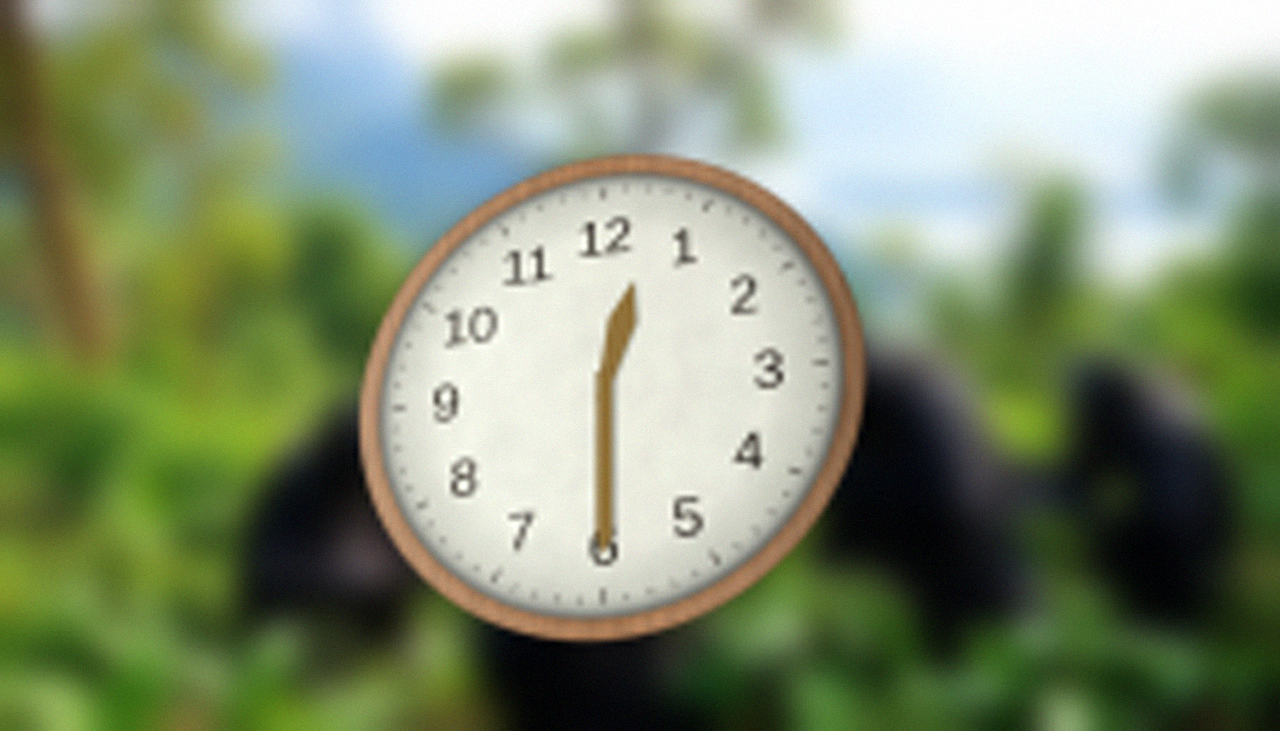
**12:30**
